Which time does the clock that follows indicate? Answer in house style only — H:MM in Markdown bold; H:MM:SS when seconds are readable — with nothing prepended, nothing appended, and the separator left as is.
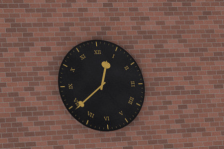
**12:39**
